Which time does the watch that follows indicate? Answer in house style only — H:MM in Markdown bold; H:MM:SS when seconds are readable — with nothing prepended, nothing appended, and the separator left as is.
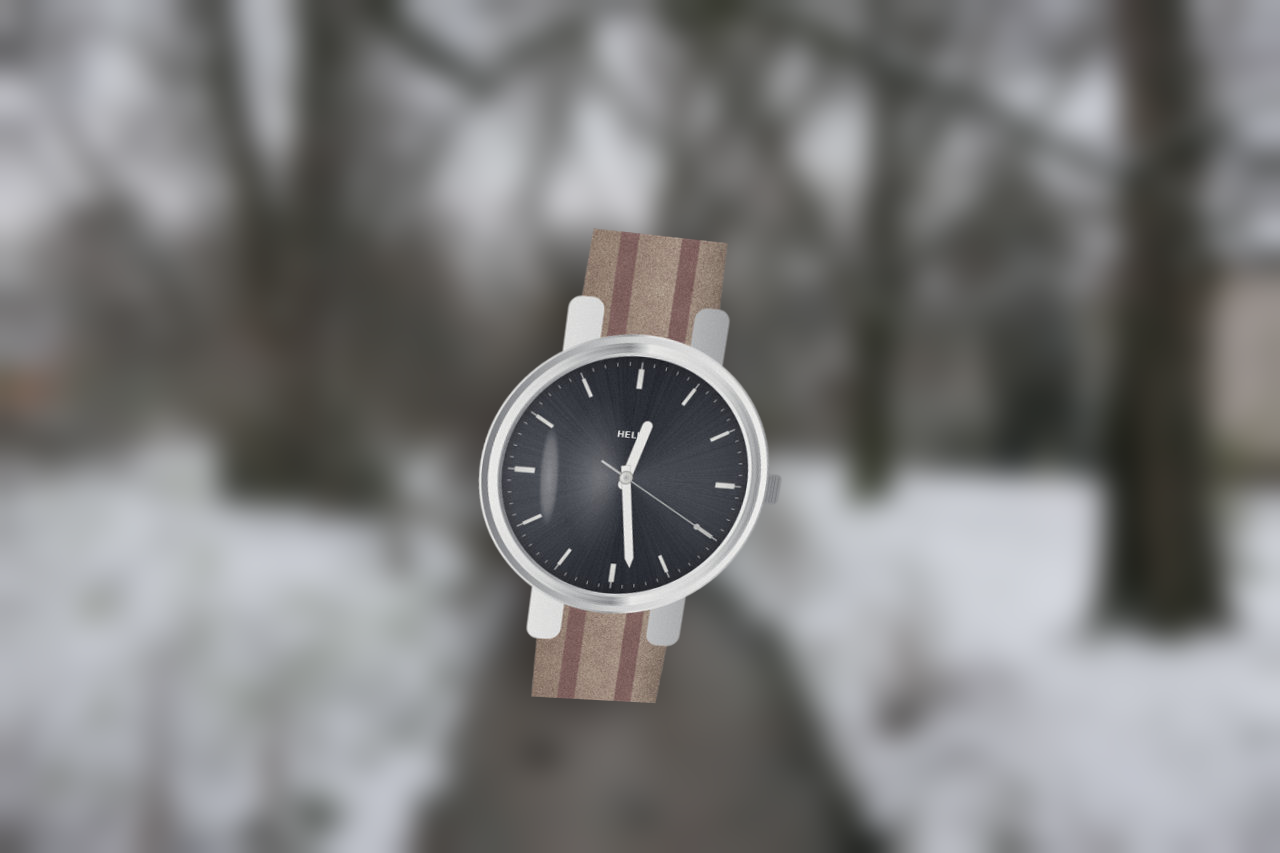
**12:28:20**
